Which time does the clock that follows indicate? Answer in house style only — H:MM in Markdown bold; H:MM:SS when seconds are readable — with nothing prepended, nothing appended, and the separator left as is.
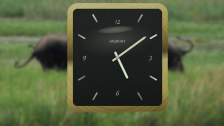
**5:09**
